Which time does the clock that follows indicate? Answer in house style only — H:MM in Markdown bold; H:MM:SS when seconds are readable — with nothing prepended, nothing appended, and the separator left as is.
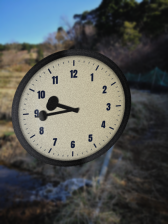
**9:44**
